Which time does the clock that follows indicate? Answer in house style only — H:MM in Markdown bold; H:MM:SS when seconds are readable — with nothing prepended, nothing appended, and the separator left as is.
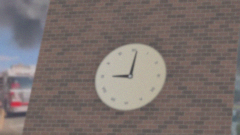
**9:01**
